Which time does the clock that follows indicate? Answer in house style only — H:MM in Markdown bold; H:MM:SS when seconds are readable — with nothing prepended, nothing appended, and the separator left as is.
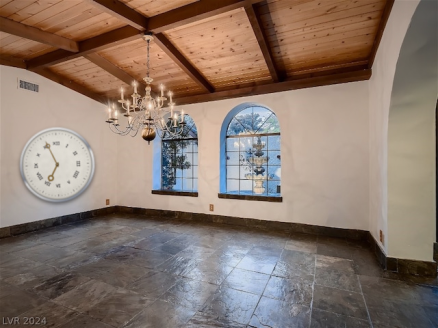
**6:56**
